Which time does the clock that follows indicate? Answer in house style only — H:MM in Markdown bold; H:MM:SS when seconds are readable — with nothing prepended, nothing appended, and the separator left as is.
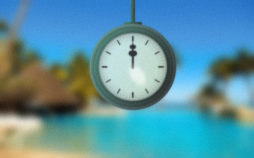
**12:00**
